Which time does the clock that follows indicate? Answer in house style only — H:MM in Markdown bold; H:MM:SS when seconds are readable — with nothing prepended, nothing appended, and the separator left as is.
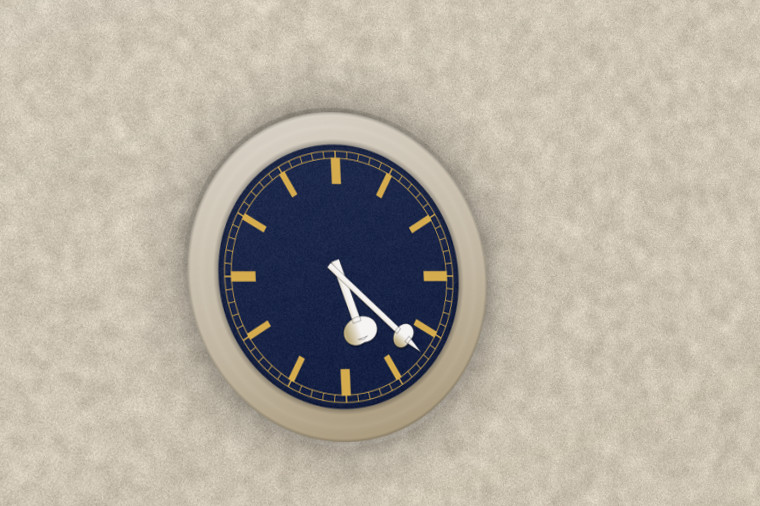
**5:22**
